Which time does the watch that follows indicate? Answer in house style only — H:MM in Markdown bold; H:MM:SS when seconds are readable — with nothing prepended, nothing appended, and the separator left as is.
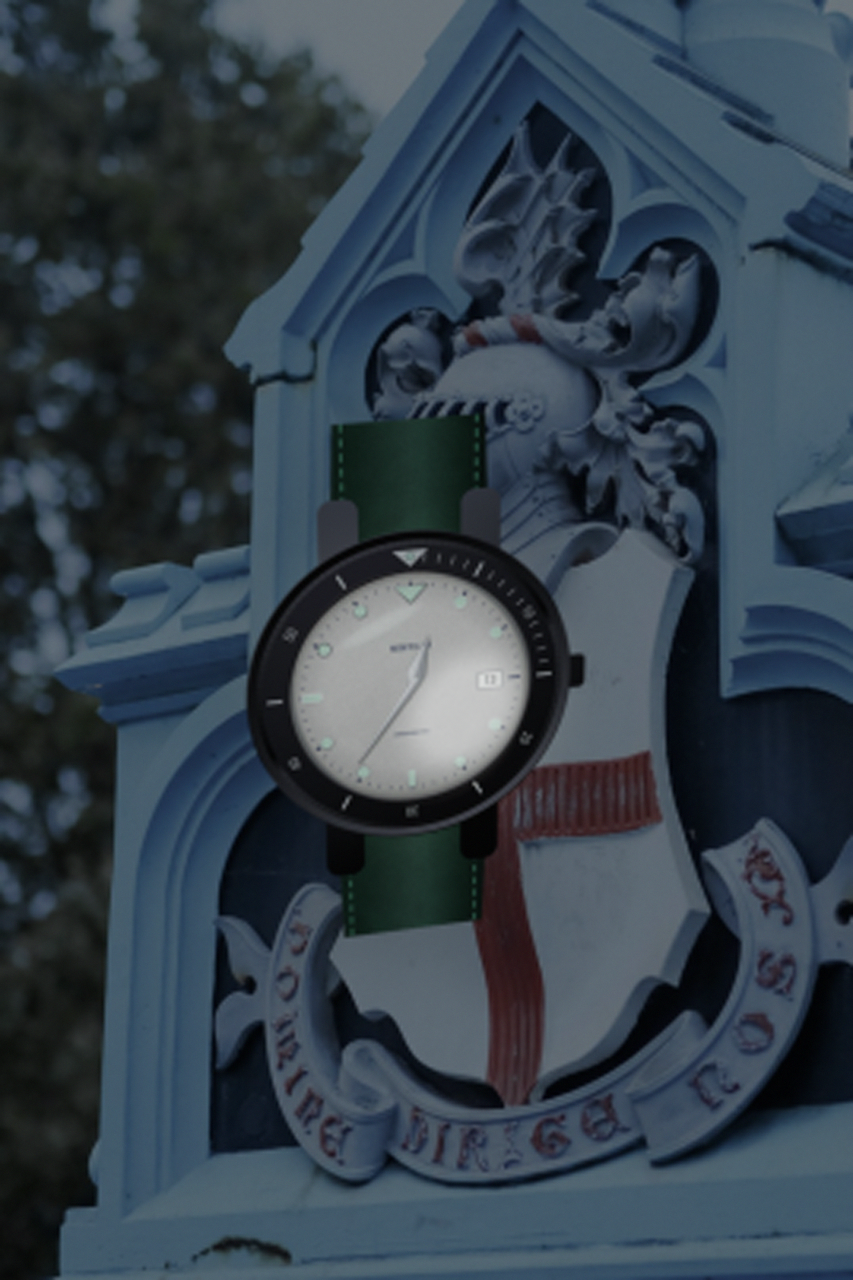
**12:36**
